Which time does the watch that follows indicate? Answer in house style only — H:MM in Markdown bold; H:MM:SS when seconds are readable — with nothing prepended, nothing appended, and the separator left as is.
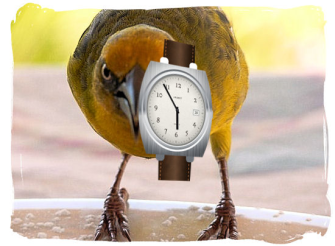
**5:54**
